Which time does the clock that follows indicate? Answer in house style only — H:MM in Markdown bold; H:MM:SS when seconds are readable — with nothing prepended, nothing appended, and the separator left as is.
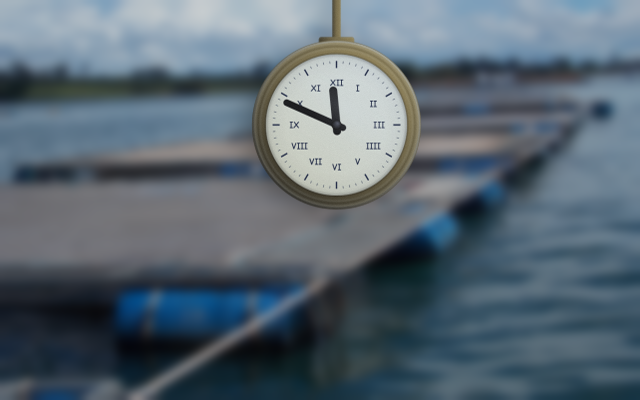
**11:49**
